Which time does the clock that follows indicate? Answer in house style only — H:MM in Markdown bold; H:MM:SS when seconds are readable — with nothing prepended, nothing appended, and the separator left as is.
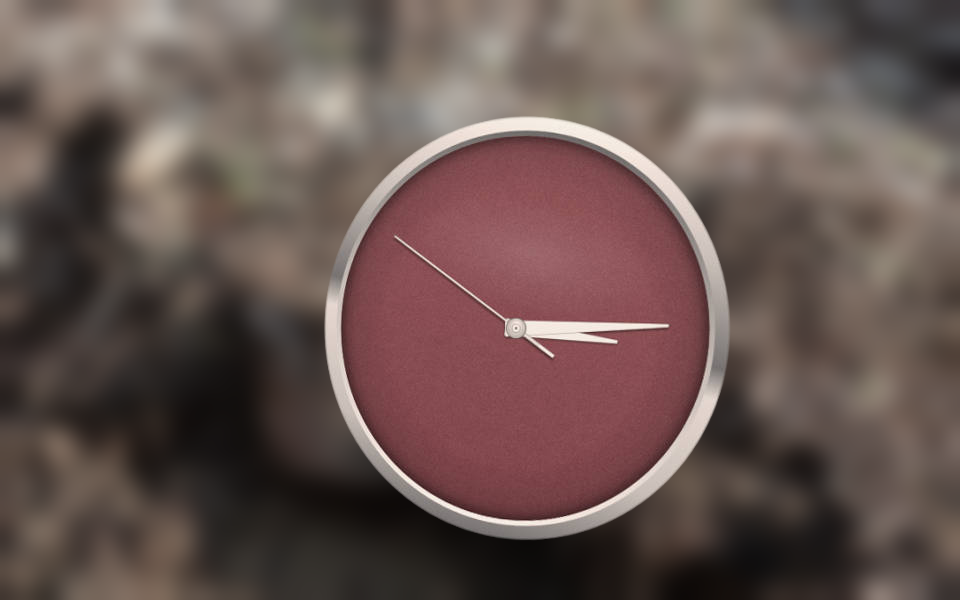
**3:14:51**
